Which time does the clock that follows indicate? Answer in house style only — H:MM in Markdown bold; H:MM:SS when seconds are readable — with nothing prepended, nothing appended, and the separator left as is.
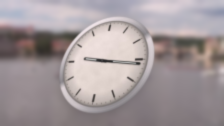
**9:16**
